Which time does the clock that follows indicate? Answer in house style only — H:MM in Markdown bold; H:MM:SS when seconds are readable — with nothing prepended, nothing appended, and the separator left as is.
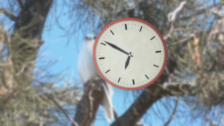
**6:51**
